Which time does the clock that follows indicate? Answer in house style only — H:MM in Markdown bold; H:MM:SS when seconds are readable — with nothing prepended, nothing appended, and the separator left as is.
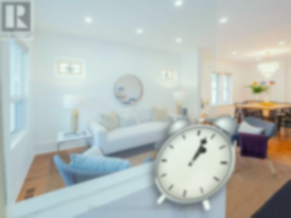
**1:03**
